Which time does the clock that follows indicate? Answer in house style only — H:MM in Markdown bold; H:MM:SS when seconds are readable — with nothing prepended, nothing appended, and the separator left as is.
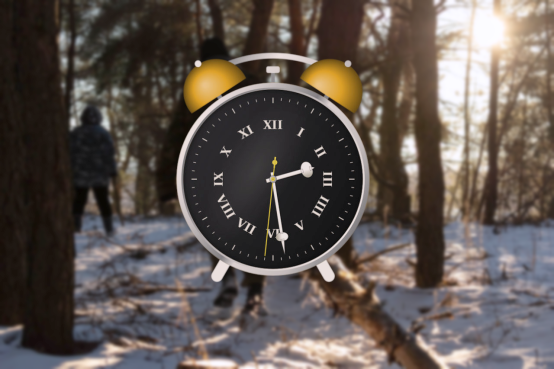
**2:28:31**
